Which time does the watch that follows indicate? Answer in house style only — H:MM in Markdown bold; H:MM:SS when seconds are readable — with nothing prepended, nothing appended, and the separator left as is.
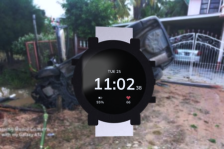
**11:02**
